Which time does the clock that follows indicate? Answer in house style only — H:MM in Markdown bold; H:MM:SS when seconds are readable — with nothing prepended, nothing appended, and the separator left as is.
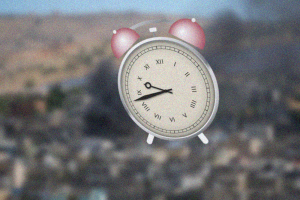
**9:43**
